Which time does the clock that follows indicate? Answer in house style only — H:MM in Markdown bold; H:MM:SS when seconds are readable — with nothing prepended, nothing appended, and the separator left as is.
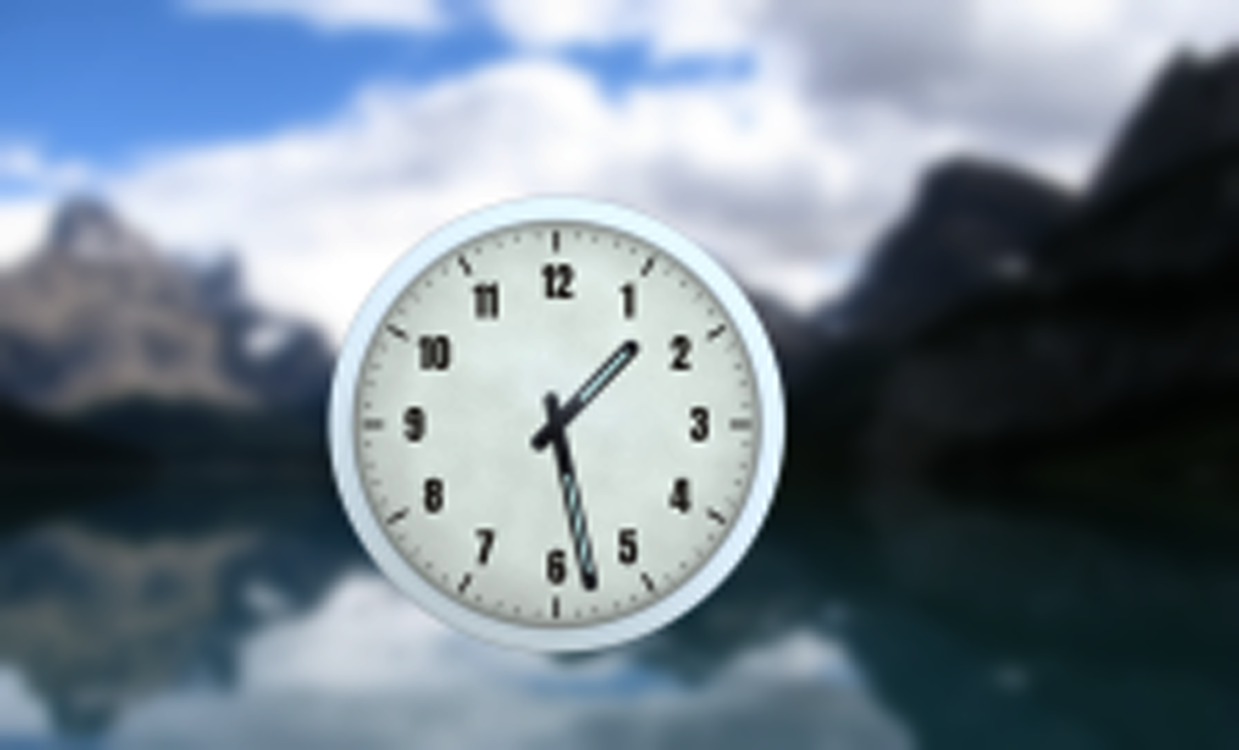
**1:28**
